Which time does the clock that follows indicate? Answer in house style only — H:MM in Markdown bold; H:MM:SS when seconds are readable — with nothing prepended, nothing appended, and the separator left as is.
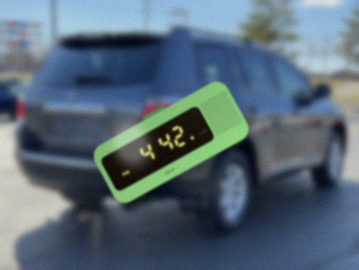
**4:42**
